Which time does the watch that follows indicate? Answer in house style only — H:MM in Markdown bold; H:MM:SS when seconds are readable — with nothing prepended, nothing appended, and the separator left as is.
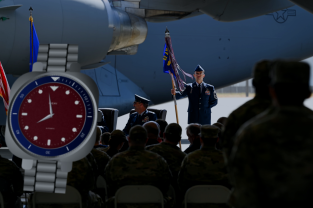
**7:58**
